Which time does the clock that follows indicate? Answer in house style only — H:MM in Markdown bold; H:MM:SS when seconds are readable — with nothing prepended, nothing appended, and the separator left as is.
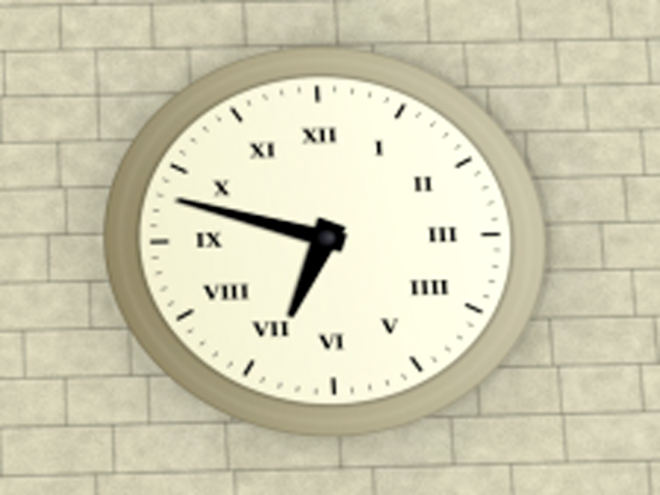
**6:48**
